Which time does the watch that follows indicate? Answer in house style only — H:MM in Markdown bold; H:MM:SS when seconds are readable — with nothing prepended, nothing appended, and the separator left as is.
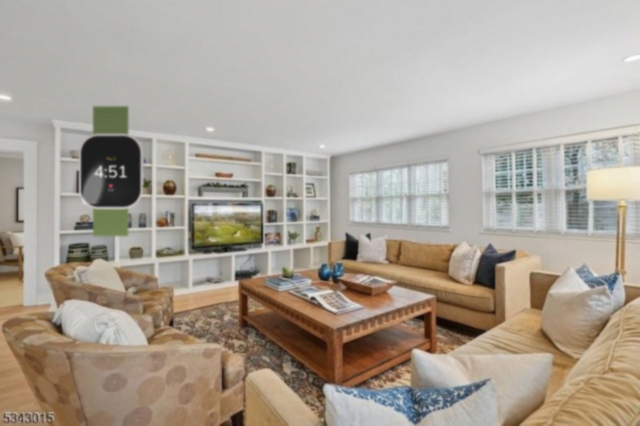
**4:51**
